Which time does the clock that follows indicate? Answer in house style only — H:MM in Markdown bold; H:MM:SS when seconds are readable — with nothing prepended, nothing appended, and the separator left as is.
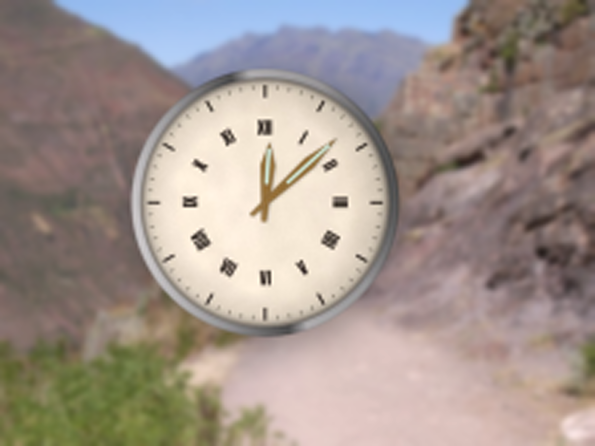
**12:08**
